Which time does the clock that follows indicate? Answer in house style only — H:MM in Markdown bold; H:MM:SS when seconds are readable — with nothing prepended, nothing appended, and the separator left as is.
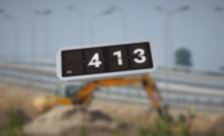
**4:13**
